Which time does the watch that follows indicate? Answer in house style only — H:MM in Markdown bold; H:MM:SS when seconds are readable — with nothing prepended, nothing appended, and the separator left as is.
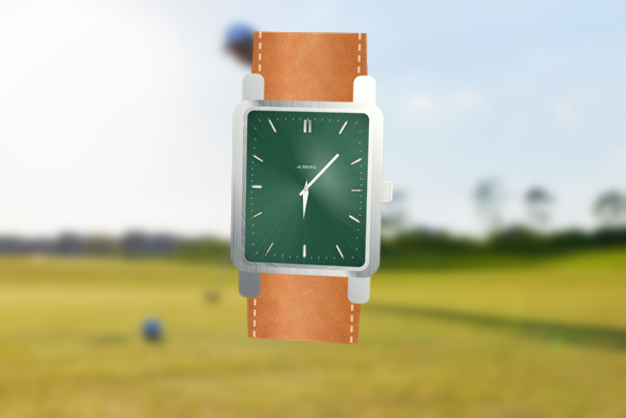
**6:07**
